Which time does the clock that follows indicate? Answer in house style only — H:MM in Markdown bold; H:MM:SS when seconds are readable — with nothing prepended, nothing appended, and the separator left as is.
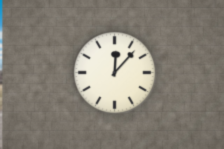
**12:07**
